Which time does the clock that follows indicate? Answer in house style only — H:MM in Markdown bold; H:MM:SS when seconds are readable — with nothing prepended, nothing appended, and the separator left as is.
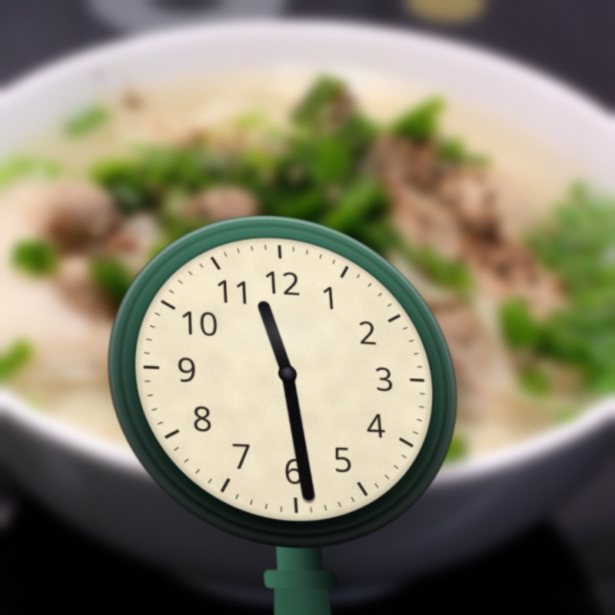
**11:29**
